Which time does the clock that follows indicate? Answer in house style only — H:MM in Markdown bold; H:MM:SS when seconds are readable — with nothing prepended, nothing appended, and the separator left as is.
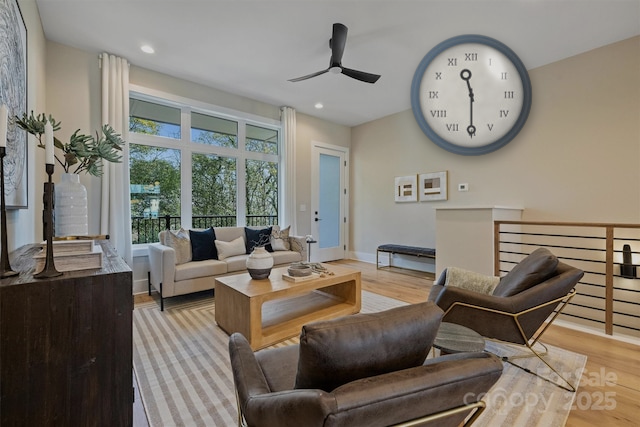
**11:30**
